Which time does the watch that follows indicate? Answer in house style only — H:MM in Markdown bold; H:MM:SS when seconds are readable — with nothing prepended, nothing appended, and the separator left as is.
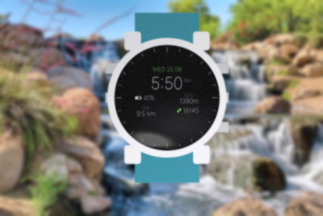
**5:50**
